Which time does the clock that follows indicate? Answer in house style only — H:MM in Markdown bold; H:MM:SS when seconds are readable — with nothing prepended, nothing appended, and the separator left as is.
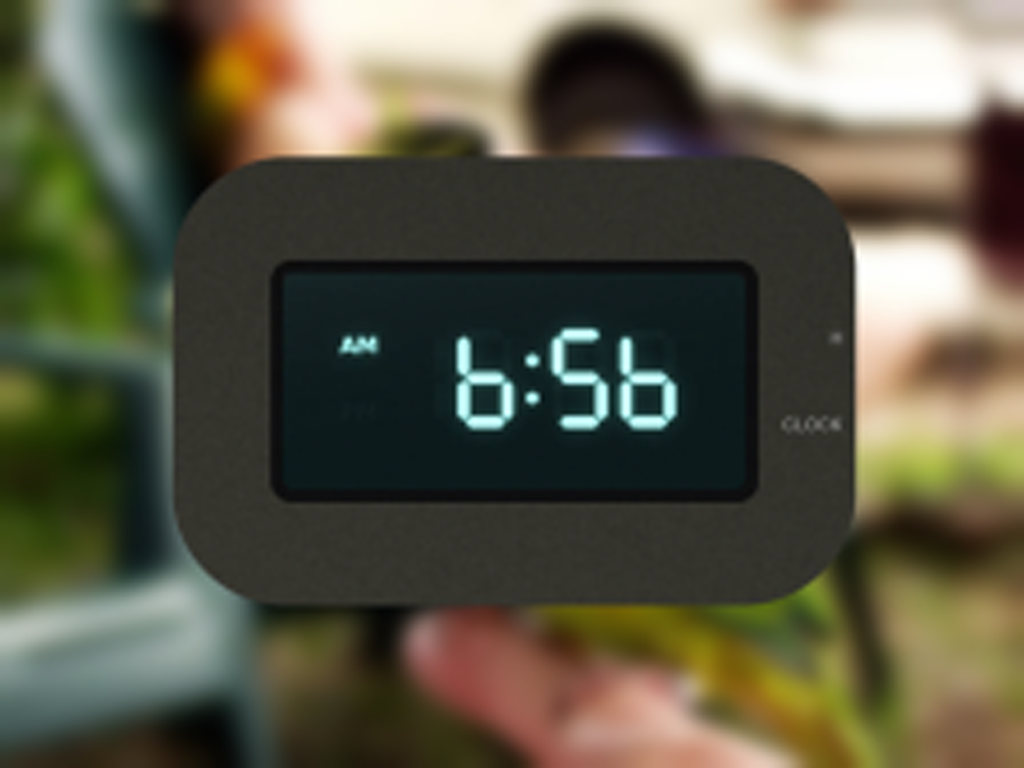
**6:56**
